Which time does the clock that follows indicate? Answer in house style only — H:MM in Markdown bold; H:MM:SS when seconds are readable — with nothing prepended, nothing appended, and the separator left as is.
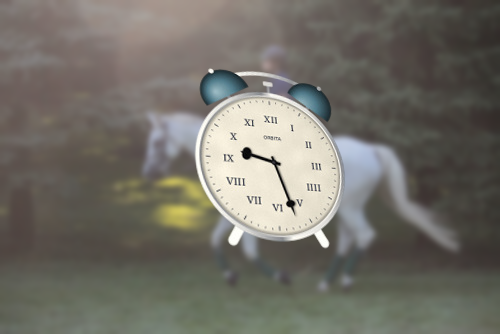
**9:27**
